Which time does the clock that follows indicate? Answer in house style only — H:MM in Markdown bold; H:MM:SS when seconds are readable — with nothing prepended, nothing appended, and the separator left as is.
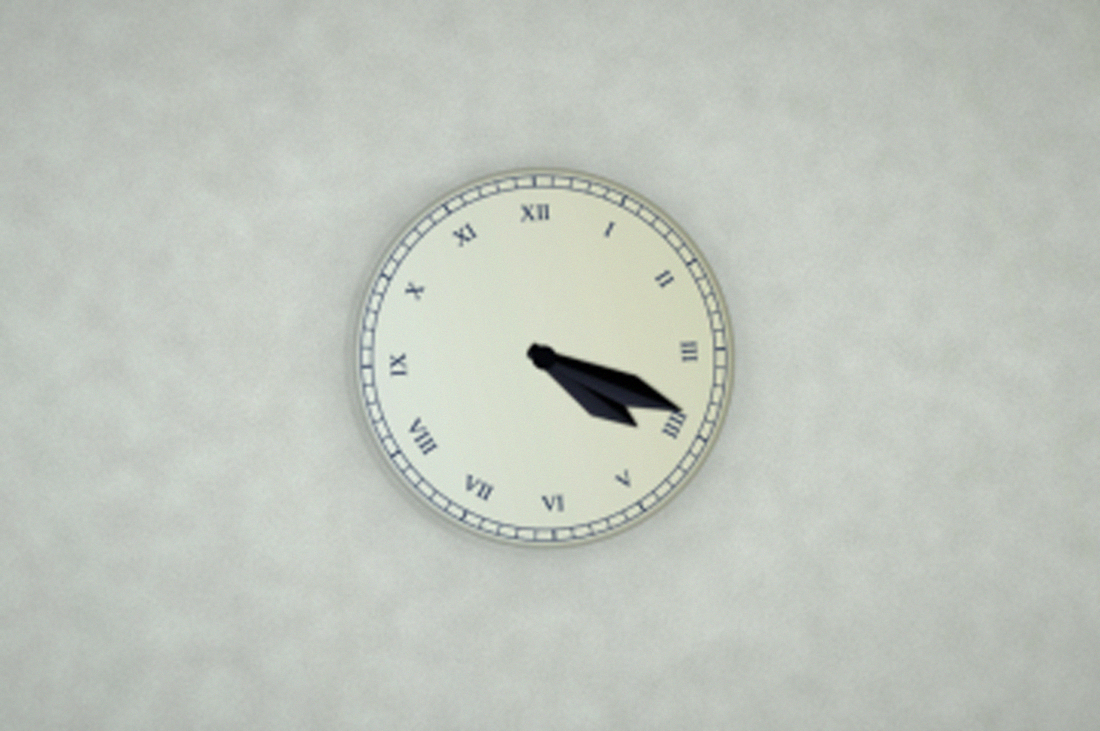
**4:19**
